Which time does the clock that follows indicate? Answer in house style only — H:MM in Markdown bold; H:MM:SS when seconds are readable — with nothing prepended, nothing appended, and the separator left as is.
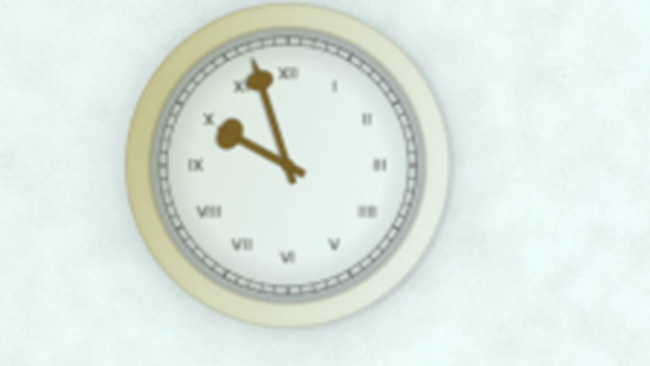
**9:57**
